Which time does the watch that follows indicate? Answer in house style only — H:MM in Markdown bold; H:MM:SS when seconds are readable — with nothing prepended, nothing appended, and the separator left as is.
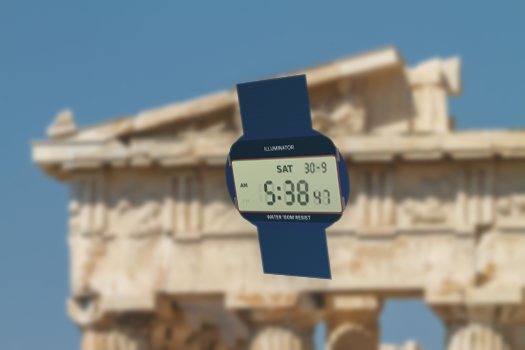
**5:38:47**
